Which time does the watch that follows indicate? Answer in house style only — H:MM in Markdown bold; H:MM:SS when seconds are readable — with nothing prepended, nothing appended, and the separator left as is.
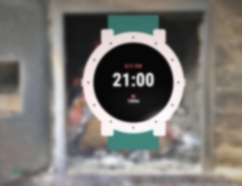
**21:00**
